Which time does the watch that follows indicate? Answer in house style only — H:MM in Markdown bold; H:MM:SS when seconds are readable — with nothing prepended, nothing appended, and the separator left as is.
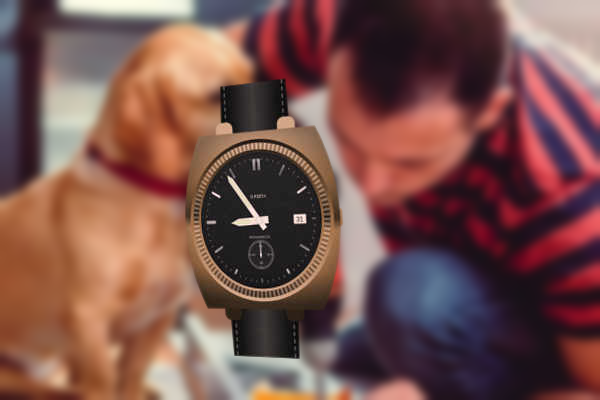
**8:54**
